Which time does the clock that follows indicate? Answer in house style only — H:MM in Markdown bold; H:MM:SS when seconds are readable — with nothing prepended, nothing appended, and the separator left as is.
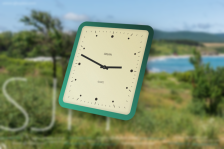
**2:48**
